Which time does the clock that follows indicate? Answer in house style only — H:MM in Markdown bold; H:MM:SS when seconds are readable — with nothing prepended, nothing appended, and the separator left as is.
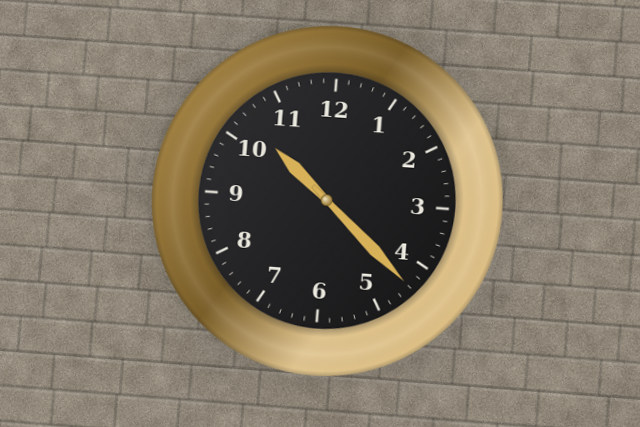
**10:22**
